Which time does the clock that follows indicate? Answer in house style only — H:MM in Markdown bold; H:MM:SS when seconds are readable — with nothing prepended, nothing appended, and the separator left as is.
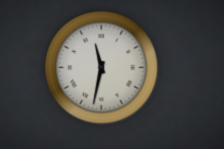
**11:32**
